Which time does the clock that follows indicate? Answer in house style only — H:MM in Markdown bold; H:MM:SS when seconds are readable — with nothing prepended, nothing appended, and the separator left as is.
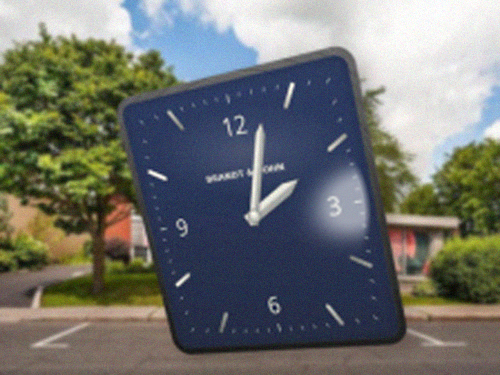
**2:03**
